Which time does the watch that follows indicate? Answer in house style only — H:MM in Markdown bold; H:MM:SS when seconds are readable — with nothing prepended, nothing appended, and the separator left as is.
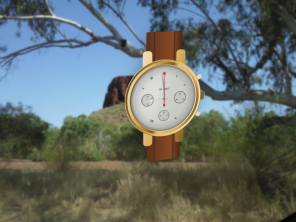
**8:59**
